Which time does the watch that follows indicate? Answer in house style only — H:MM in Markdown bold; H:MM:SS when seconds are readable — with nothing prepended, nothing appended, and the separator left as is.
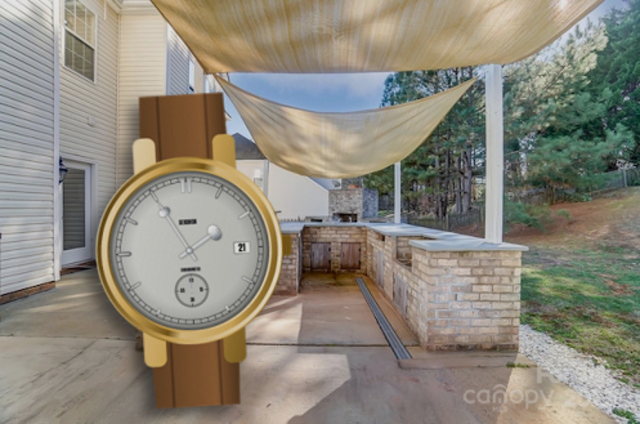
**1:55**
